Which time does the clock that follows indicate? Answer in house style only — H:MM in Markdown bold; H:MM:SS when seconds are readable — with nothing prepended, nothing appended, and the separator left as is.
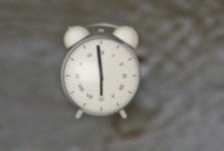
**5:59**
